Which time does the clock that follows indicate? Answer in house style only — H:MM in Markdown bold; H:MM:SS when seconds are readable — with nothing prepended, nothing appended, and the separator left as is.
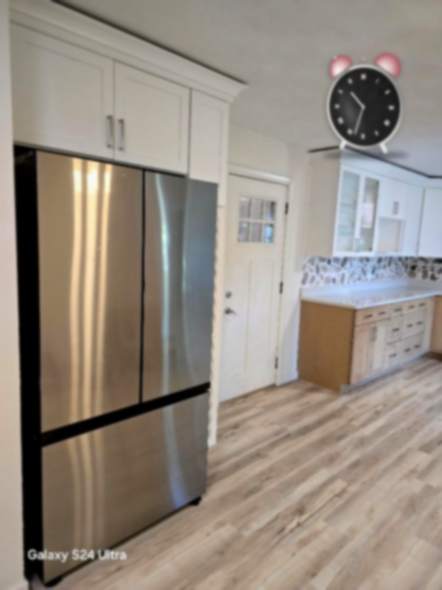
**10:33**
